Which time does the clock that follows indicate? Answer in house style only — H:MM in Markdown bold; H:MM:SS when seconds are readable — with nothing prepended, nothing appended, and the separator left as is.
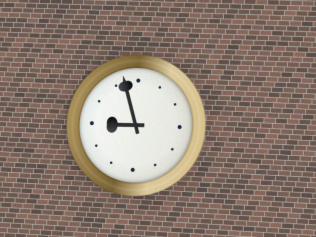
**8:57**
